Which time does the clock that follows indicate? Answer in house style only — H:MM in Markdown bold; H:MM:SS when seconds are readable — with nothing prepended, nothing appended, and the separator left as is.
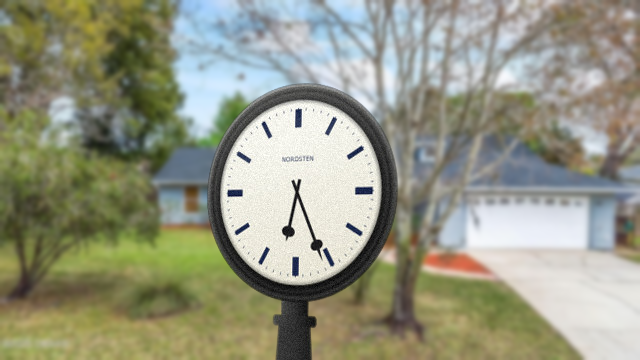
**6:26**
